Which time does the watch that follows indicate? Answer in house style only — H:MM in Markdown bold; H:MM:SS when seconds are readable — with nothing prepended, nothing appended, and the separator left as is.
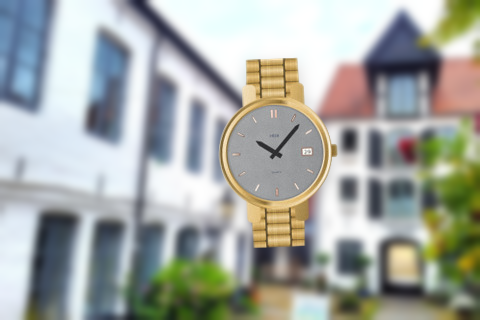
**10:07**
